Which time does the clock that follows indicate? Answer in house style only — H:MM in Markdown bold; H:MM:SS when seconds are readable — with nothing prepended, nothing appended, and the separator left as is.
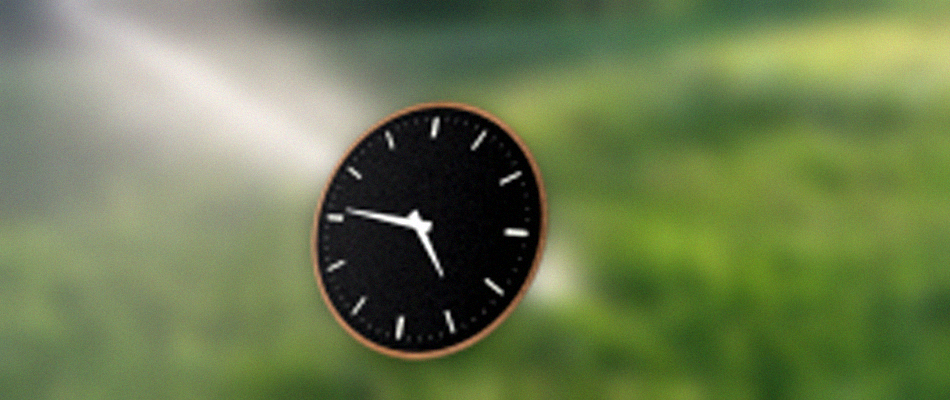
**4:46**
